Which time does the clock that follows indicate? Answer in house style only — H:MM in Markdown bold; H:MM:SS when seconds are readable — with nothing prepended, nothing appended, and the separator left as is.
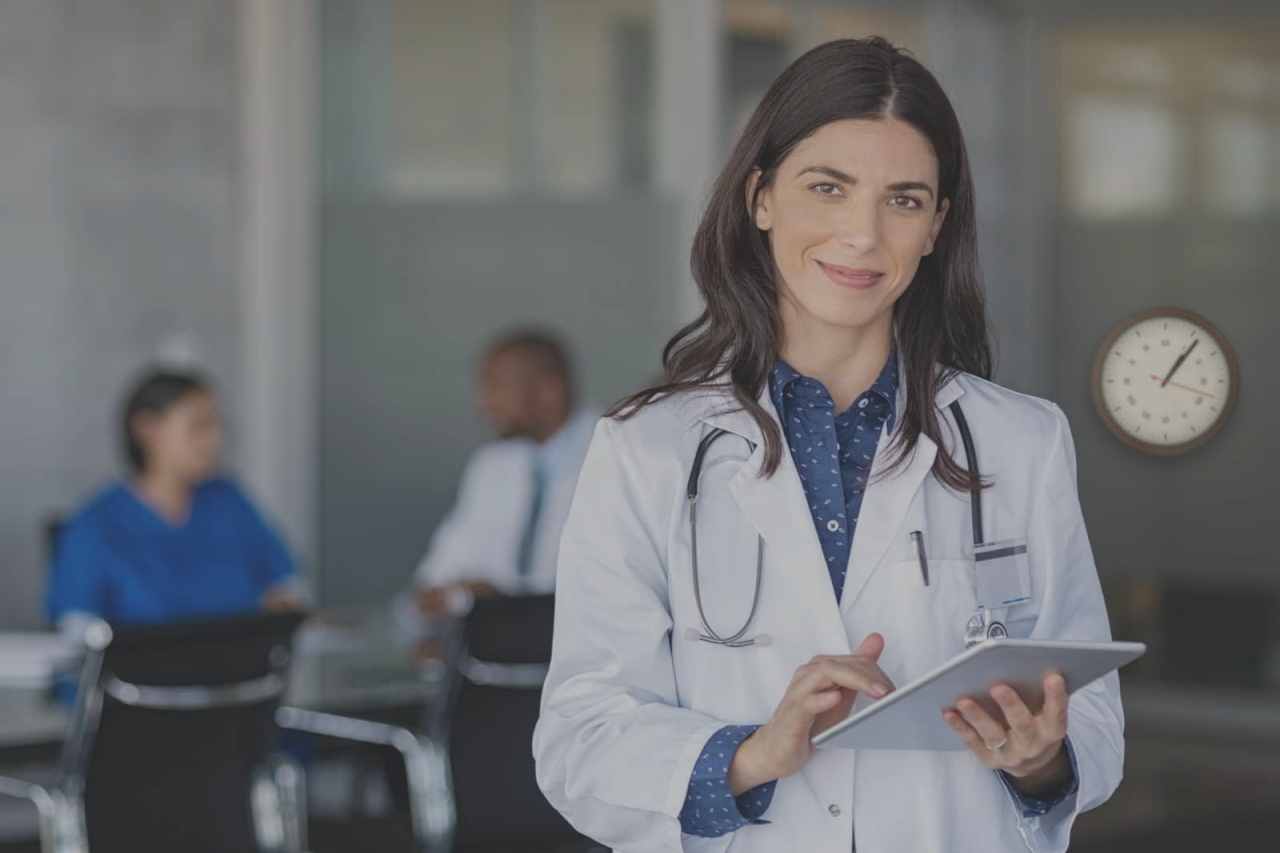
**1:06:18**
